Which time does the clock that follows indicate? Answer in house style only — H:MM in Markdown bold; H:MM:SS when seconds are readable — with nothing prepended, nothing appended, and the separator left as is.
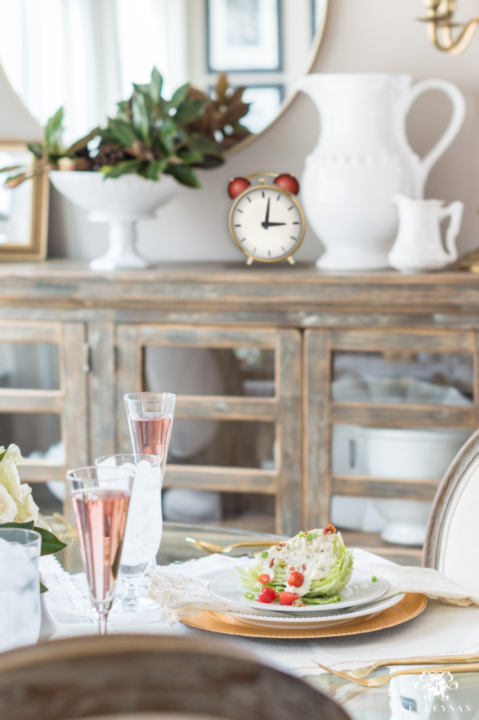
**3:02**
